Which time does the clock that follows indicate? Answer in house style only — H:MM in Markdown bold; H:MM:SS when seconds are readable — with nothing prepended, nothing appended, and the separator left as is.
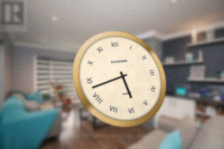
**5:43**
